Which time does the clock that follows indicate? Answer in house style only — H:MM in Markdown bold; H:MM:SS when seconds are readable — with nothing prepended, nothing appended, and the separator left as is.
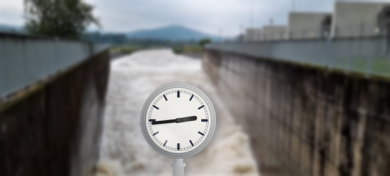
**2:44**
